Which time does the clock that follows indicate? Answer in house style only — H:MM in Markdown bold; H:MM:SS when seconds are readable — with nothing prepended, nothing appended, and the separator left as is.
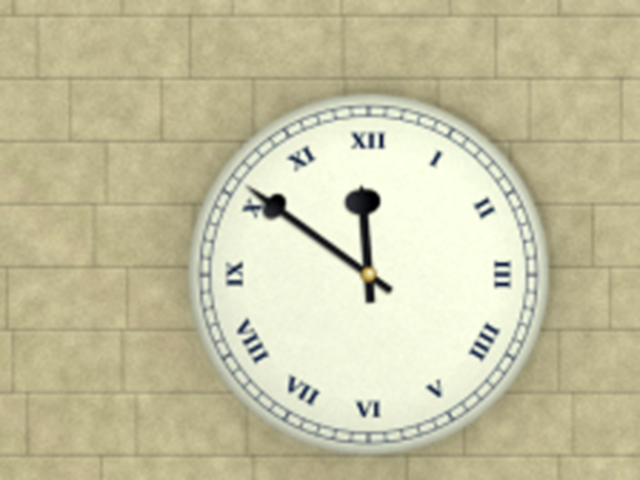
**11:51**
